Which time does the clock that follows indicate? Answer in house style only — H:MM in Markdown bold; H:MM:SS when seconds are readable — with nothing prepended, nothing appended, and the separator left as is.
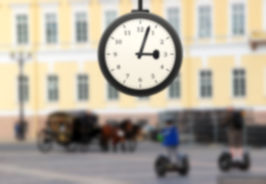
**3:03**
